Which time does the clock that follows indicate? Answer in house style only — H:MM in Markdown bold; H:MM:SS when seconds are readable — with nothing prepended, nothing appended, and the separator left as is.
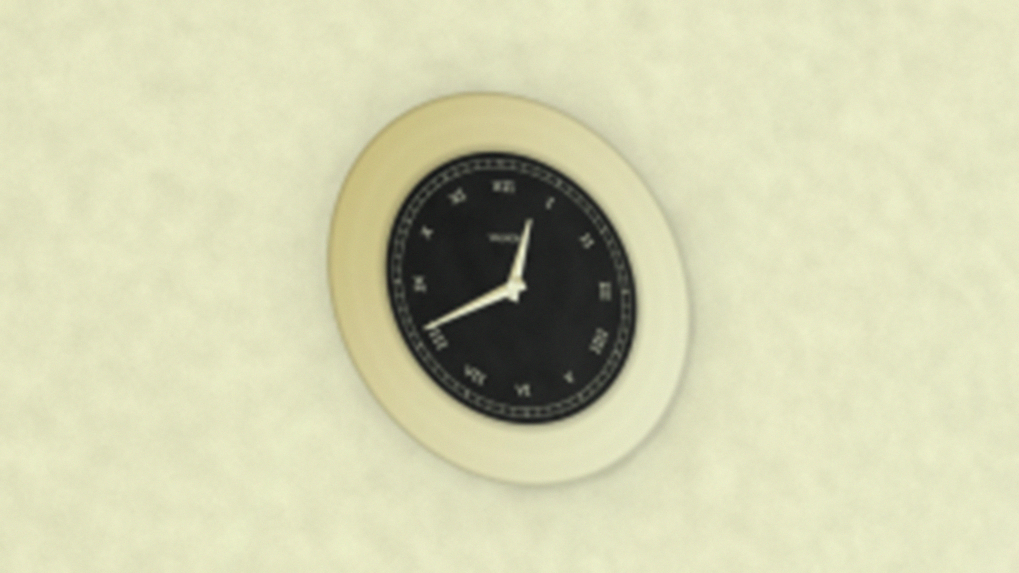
**12:41**
